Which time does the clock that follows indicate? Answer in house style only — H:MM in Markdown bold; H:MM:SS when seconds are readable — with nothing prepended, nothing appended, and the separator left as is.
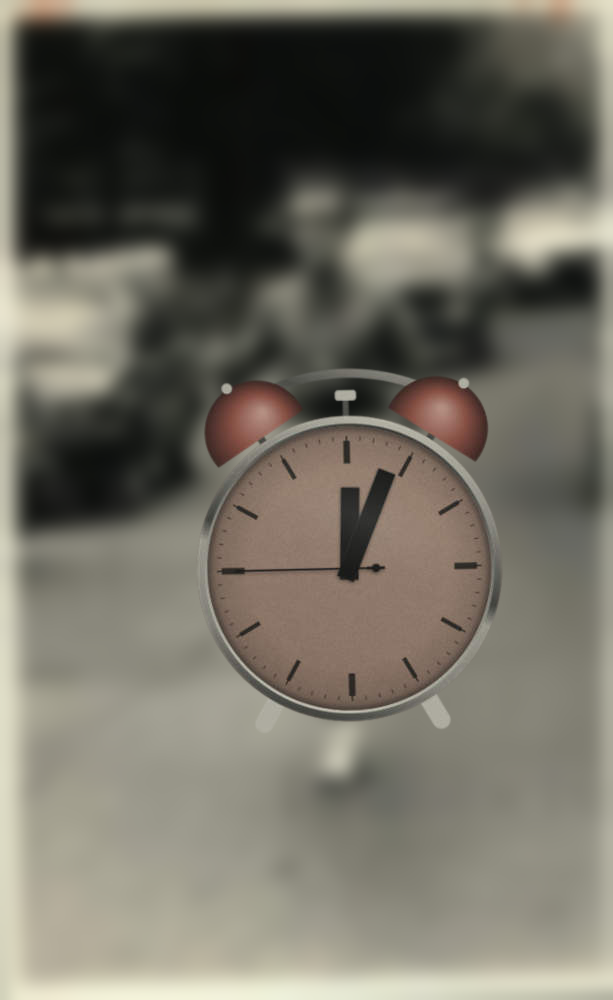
**12:03:45**
